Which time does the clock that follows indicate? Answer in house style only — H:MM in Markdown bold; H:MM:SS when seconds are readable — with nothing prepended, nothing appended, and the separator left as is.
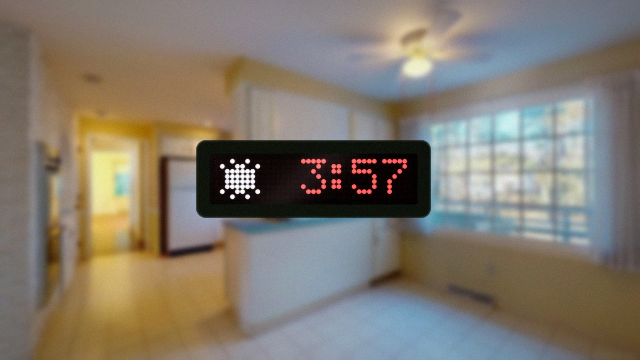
**3:57**
